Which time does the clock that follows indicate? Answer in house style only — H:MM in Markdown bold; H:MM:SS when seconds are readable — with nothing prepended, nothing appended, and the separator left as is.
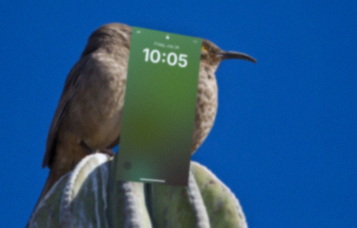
**10:05**
